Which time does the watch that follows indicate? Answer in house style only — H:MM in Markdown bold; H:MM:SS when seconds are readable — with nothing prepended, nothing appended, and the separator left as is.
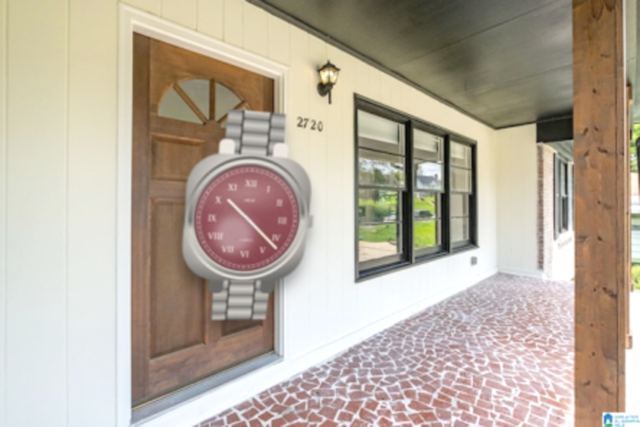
**10:22**
